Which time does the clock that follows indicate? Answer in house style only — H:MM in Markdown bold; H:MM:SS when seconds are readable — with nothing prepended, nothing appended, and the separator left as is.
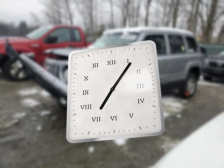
**7:06**
